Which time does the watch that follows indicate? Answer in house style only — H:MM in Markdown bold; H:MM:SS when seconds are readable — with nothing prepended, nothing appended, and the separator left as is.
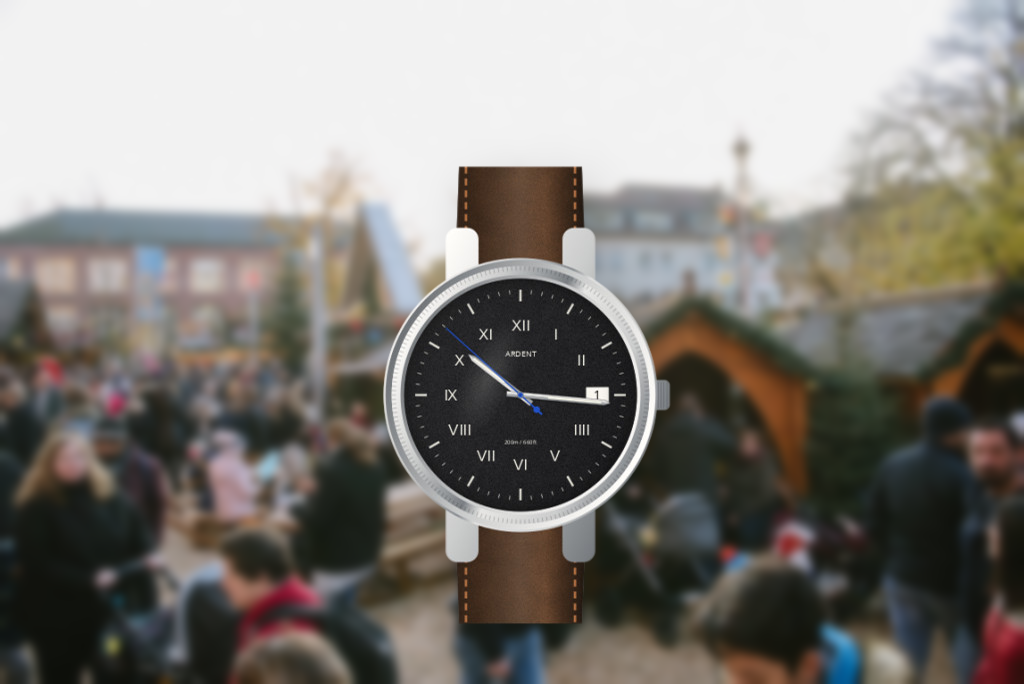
**10:15:52**
